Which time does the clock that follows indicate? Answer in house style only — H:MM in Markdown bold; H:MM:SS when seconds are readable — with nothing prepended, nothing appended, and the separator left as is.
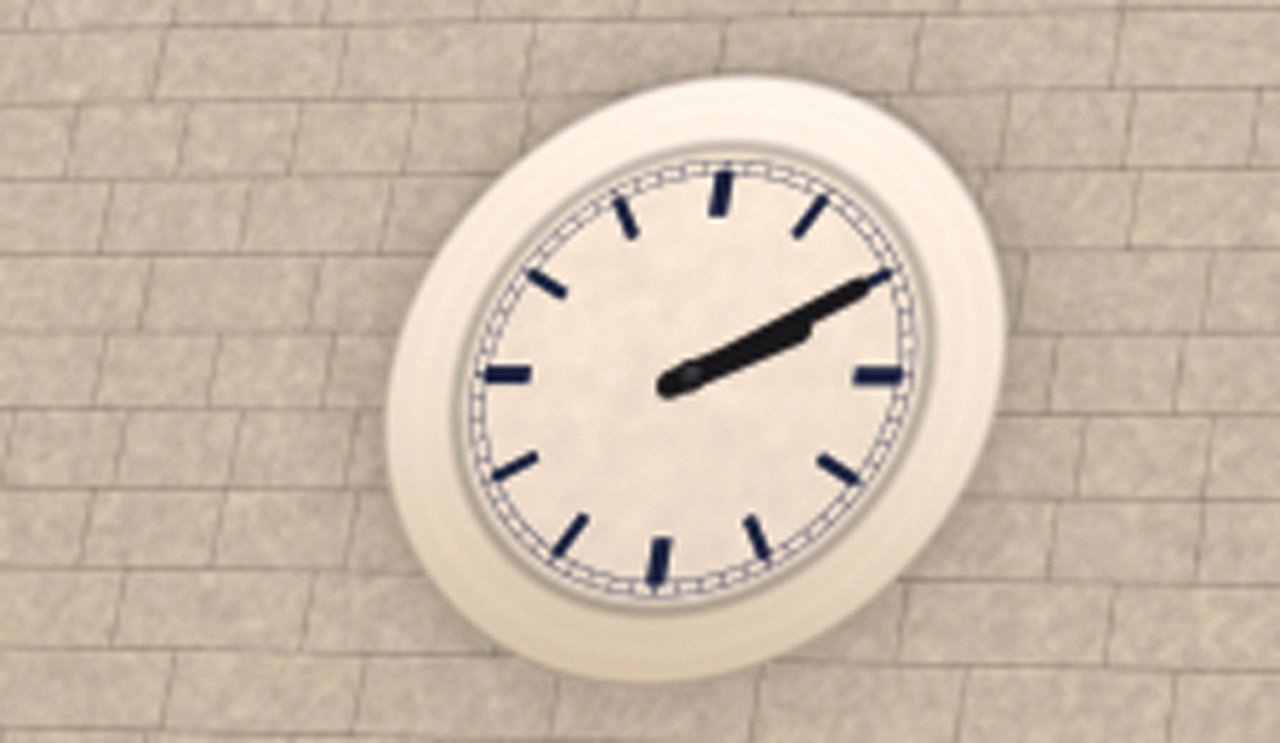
**2:10**
